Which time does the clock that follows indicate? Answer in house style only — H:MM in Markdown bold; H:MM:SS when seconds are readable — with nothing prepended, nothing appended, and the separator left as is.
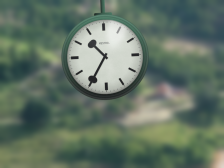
**10:35**
